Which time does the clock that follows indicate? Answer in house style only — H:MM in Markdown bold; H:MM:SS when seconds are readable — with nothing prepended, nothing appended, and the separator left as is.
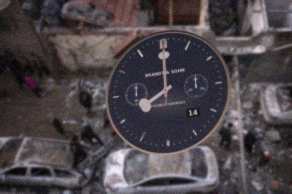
**8:00**
